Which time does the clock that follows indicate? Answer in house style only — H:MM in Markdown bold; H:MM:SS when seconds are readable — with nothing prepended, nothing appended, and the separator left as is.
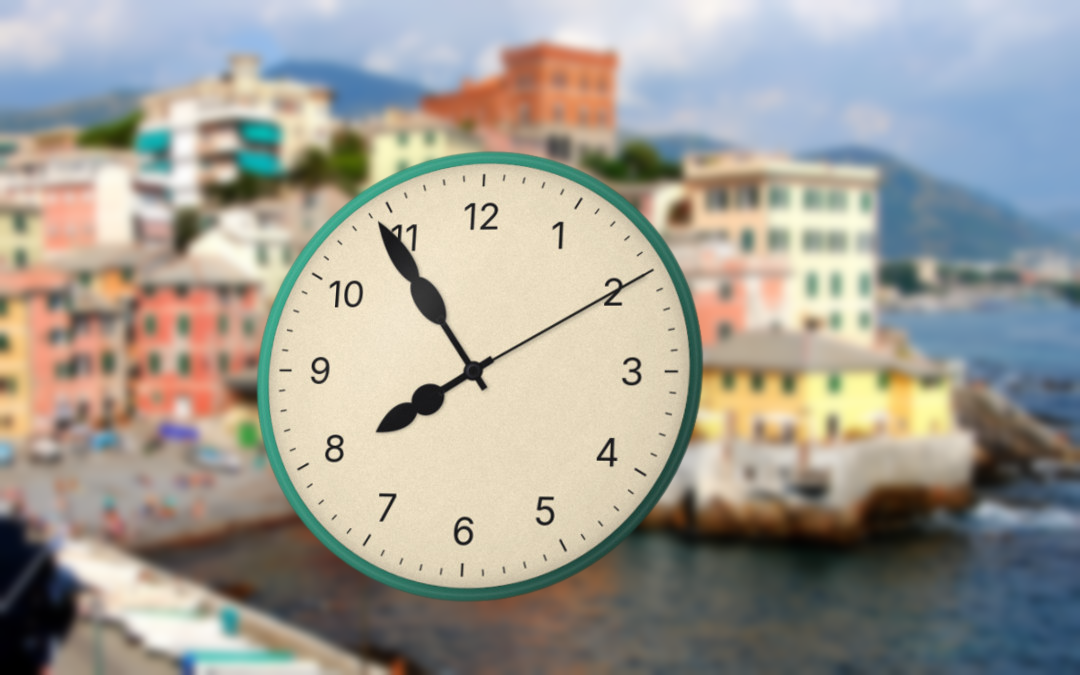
**7:54:10**
